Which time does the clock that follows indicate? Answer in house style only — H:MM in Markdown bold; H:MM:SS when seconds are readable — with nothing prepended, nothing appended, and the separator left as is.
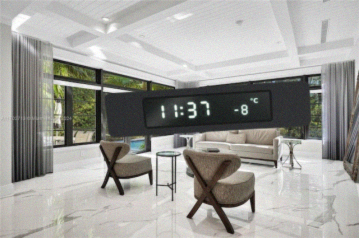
**11:37**
